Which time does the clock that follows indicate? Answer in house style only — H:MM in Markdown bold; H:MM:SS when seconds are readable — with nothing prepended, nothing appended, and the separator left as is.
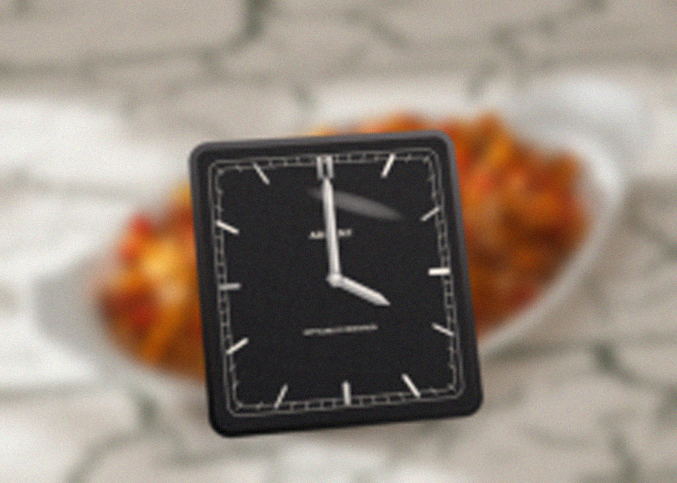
**4:00**
